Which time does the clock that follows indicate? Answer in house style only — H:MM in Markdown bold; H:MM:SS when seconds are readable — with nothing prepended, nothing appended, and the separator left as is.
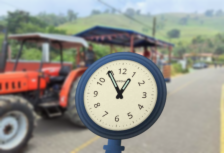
**12:55**
